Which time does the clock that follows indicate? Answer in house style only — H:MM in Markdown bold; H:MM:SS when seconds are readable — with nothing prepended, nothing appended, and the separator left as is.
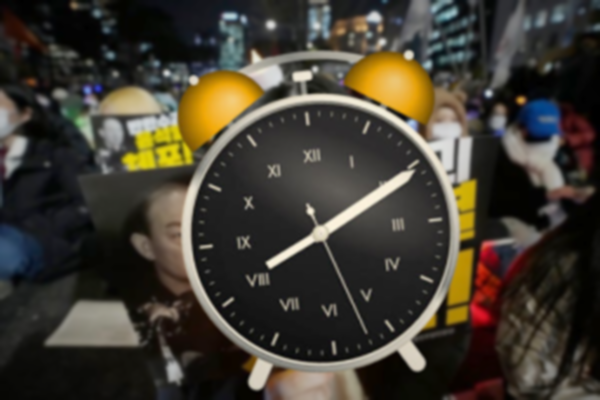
**8:10:27**
